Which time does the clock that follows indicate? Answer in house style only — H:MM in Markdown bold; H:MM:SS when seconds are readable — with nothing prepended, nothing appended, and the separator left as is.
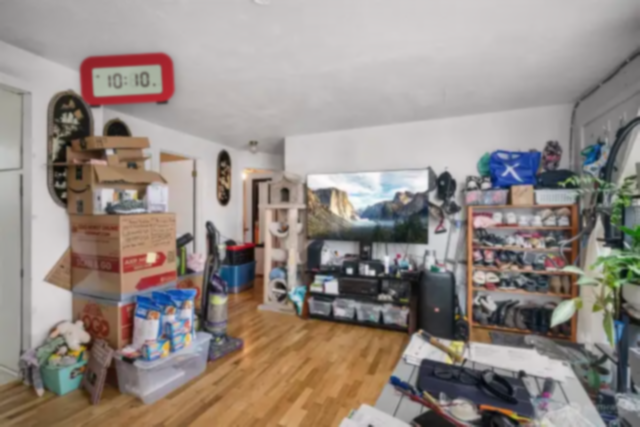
**10:10**
